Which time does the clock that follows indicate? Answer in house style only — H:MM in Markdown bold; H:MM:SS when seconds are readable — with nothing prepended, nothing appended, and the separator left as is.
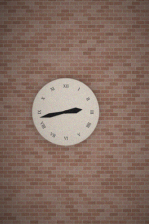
**2:43**
